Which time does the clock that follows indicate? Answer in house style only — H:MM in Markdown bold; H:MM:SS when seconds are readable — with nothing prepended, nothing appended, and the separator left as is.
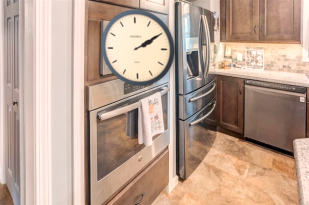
**2:10**
